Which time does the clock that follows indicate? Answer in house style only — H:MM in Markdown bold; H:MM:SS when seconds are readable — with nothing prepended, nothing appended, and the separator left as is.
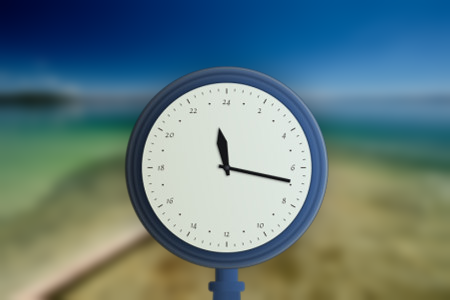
**23:17**
